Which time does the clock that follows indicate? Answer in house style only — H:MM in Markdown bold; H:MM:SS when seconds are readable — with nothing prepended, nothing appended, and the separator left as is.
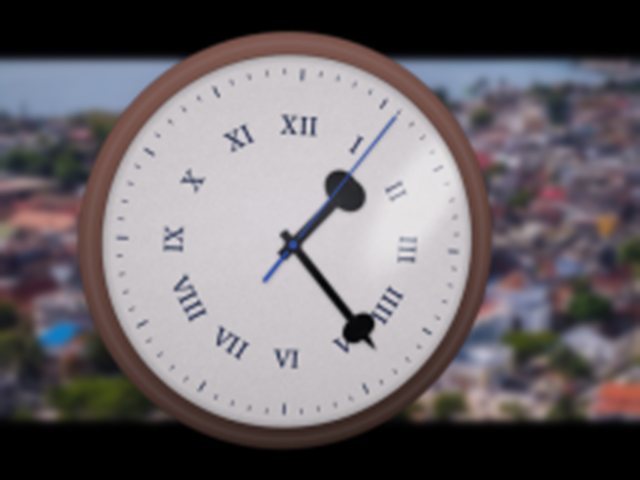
**1:23:06**
